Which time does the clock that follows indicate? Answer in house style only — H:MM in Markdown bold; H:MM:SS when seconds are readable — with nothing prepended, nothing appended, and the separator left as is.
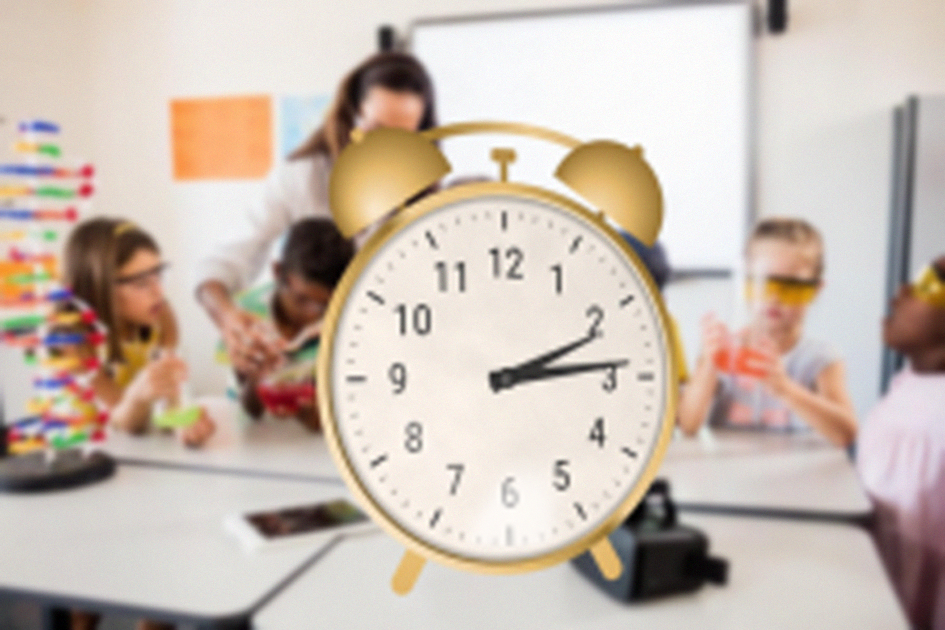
**2:14**
